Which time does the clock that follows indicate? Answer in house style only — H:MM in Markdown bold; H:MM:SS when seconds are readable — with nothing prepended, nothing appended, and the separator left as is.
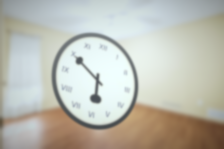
**5:50**
